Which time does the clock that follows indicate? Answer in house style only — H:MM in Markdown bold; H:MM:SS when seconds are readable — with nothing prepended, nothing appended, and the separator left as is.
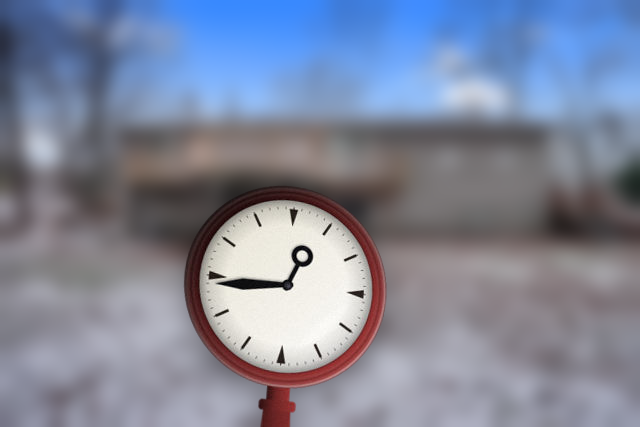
**12:44**
